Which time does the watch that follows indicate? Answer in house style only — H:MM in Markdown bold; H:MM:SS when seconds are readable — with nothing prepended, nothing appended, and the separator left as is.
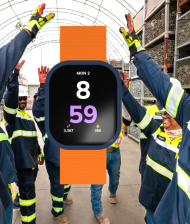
**8:59**
